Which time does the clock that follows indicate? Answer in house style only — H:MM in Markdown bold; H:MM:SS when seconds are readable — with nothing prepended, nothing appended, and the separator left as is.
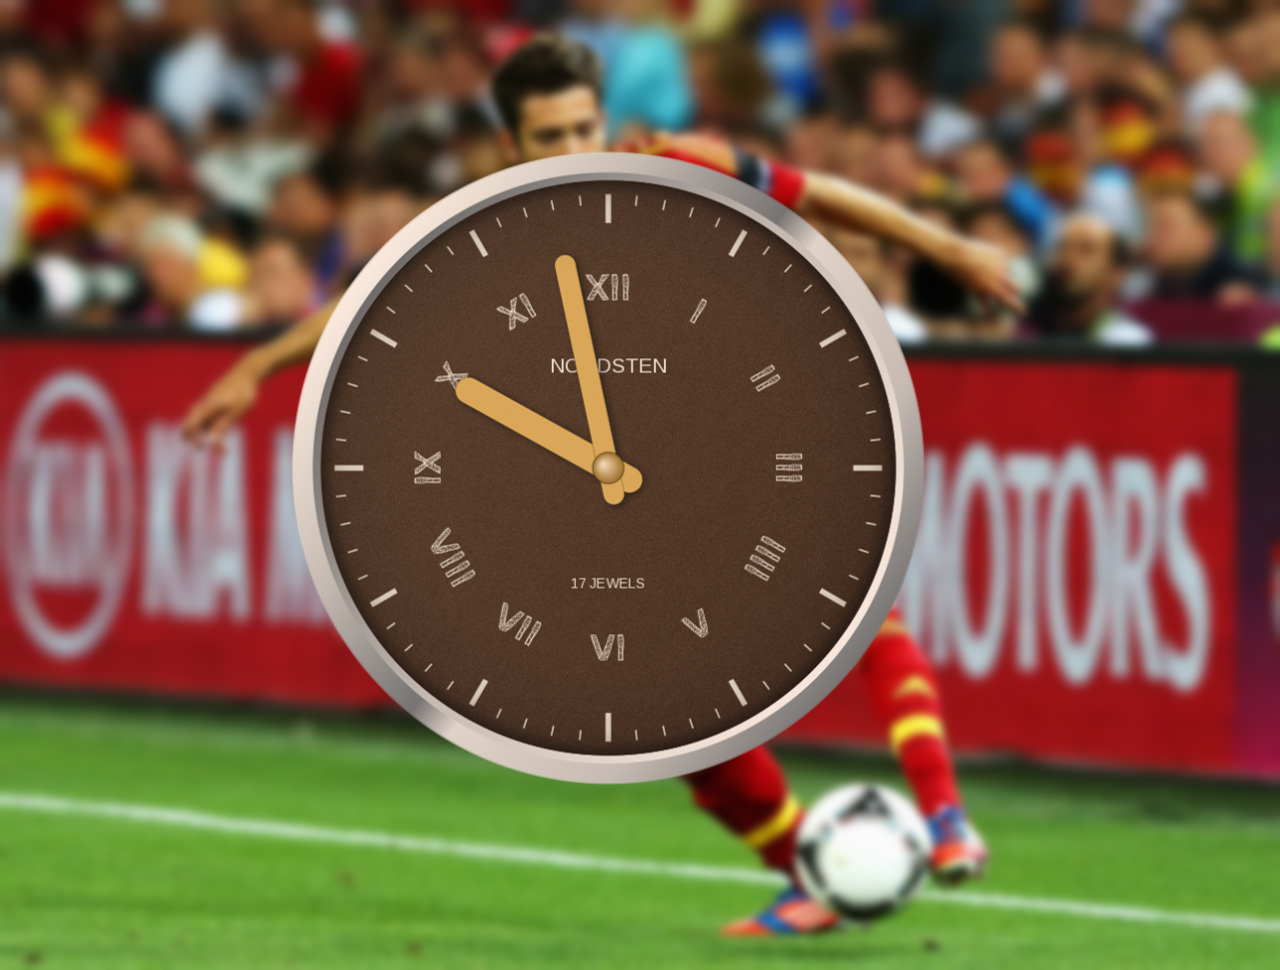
**9:58**
